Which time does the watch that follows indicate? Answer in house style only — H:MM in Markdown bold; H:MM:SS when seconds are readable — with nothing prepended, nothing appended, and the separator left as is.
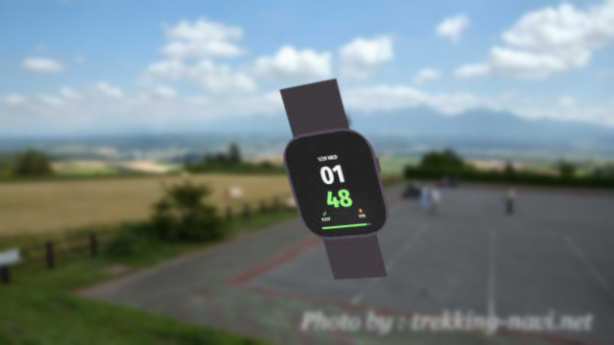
**1:48**
